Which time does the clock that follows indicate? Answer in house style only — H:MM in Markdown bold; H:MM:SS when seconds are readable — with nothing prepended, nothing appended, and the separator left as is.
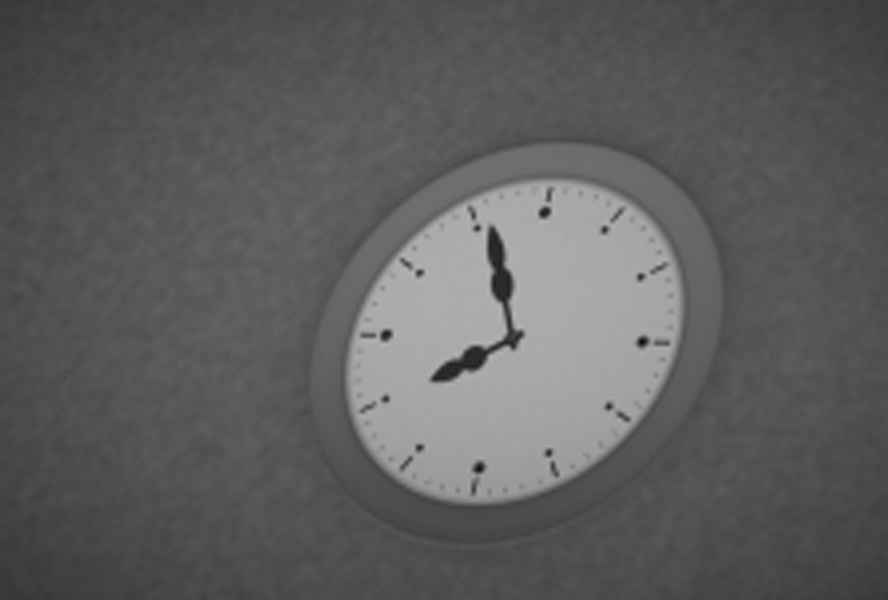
**7:56**
